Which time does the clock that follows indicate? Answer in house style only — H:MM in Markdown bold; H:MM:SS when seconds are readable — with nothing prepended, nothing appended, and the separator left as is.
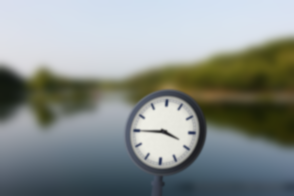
**3:45**
